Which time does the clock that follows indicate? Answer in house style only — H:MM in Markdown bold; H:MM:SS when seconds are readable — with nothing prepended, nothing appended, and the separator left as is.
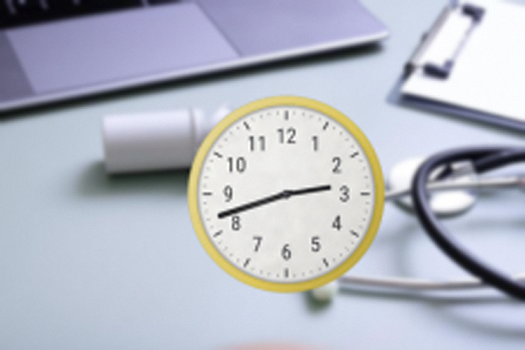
**2:42**
